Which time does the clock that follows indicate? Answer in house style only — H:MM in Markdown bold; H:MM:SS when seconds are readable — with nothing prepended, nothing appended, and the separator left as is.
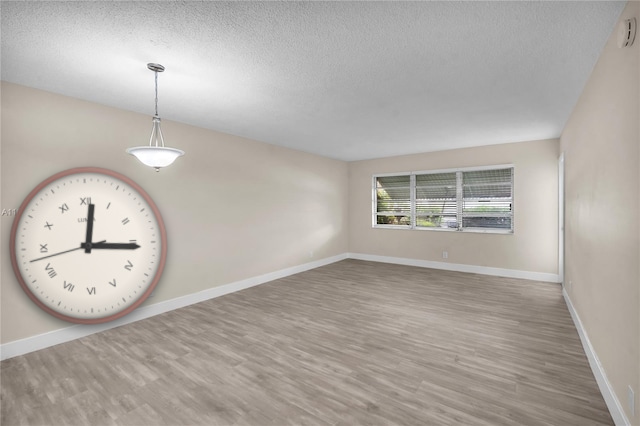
**12:15:43**
